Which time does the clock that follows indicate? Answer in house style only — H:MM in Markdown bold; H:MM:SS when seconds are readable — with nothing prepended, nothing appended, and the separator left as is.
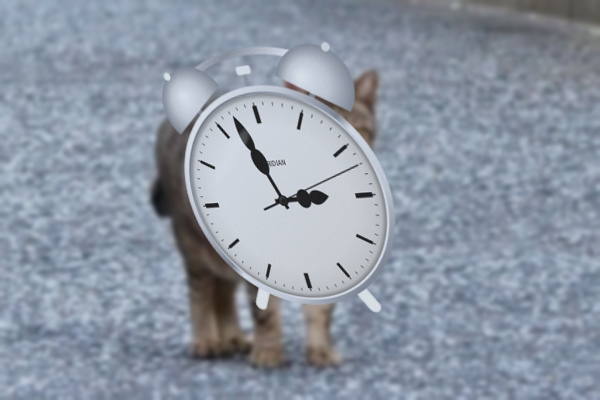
**2:57:12**
